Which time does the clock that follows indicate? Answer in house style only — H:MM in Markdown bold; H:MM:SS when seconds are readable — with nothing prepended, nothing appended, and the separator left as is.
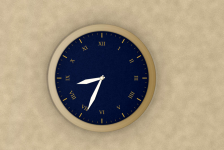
**8:34**
